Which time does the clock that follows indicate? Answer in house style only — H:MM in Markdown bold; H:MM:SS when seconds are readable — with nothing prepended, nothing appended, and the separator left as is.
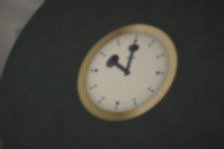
**10:00**
